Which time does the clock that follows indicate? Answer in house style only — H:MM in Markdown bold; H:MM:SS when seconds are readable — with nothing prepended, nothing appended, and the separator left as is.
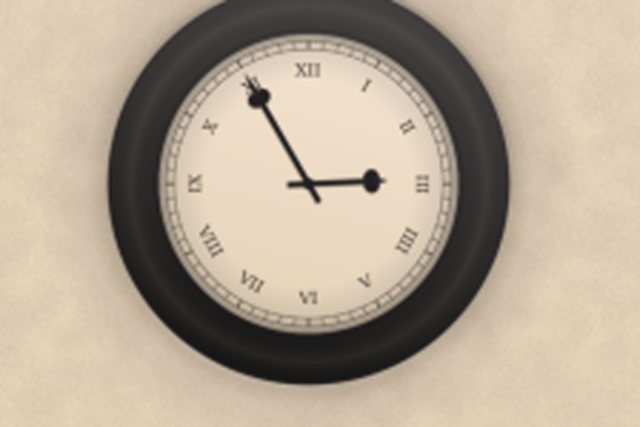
**2:55**
